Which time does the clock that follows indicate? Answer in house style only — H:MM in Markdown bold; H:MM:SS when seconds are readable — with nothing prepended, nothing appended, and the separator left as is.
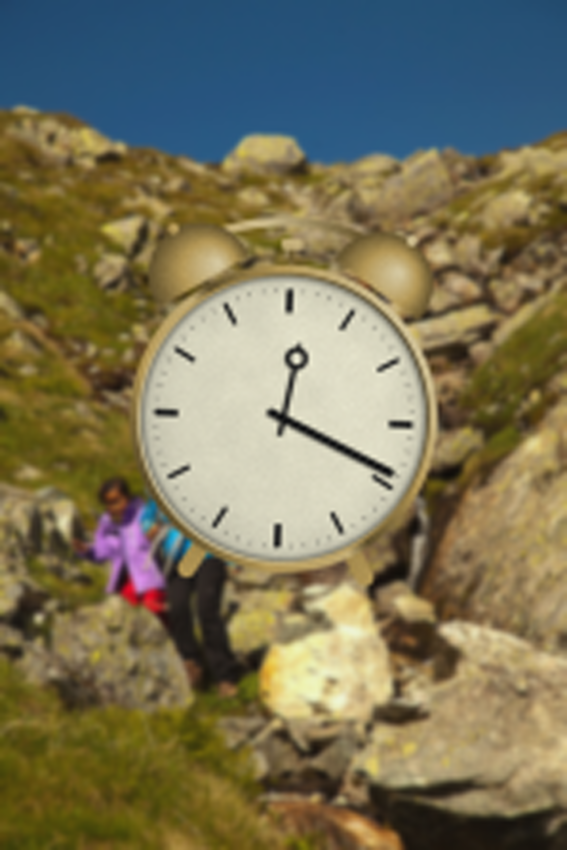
**12:19**
